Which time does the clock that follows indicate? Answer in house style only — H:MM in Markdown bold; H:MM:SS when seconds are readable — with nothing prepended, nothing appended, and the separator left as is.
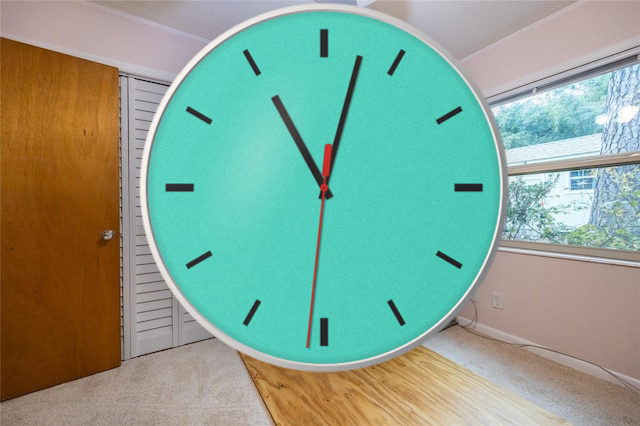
**11:02:31**
